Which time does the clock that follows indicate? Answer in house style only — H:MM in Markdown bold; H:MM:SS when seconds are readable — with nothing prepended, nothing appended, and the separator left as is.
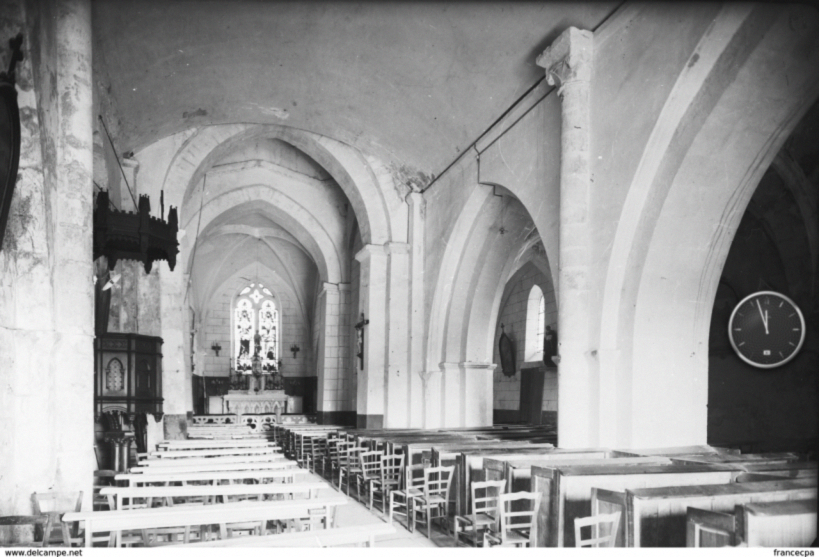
**11:57**
